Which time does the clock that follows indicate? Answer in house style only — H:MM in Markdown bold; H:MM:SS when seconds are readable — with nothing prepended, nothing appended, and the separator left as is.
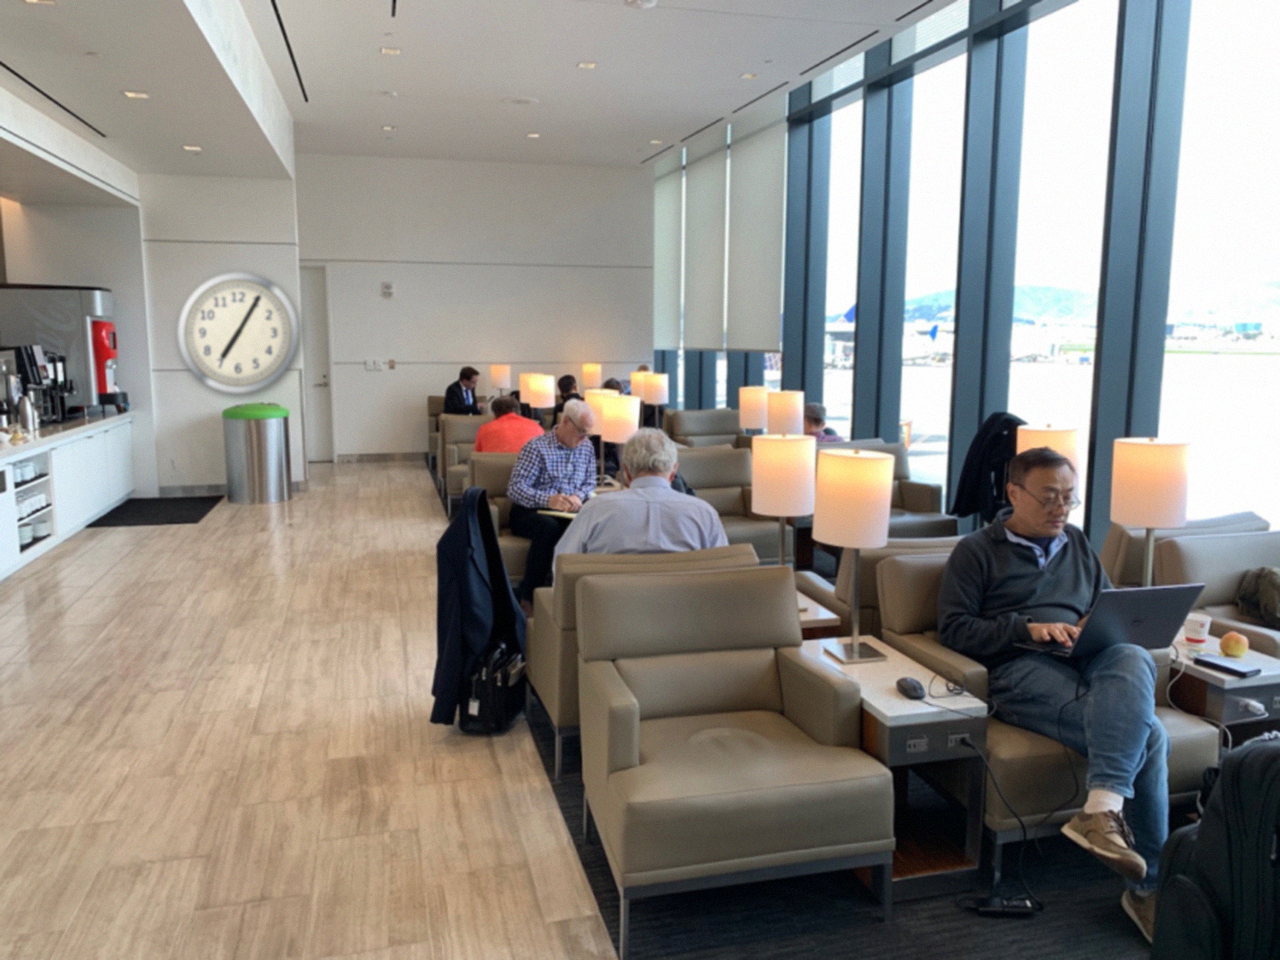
**7:05**
